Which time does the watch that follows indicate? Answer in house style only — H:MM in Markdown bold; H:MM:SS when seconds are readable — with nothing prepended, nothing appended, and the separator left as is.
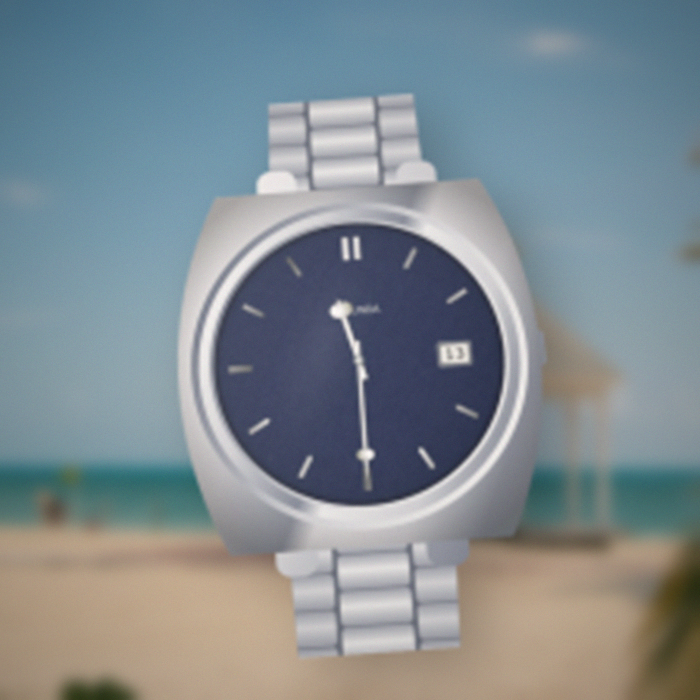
**11:30**
